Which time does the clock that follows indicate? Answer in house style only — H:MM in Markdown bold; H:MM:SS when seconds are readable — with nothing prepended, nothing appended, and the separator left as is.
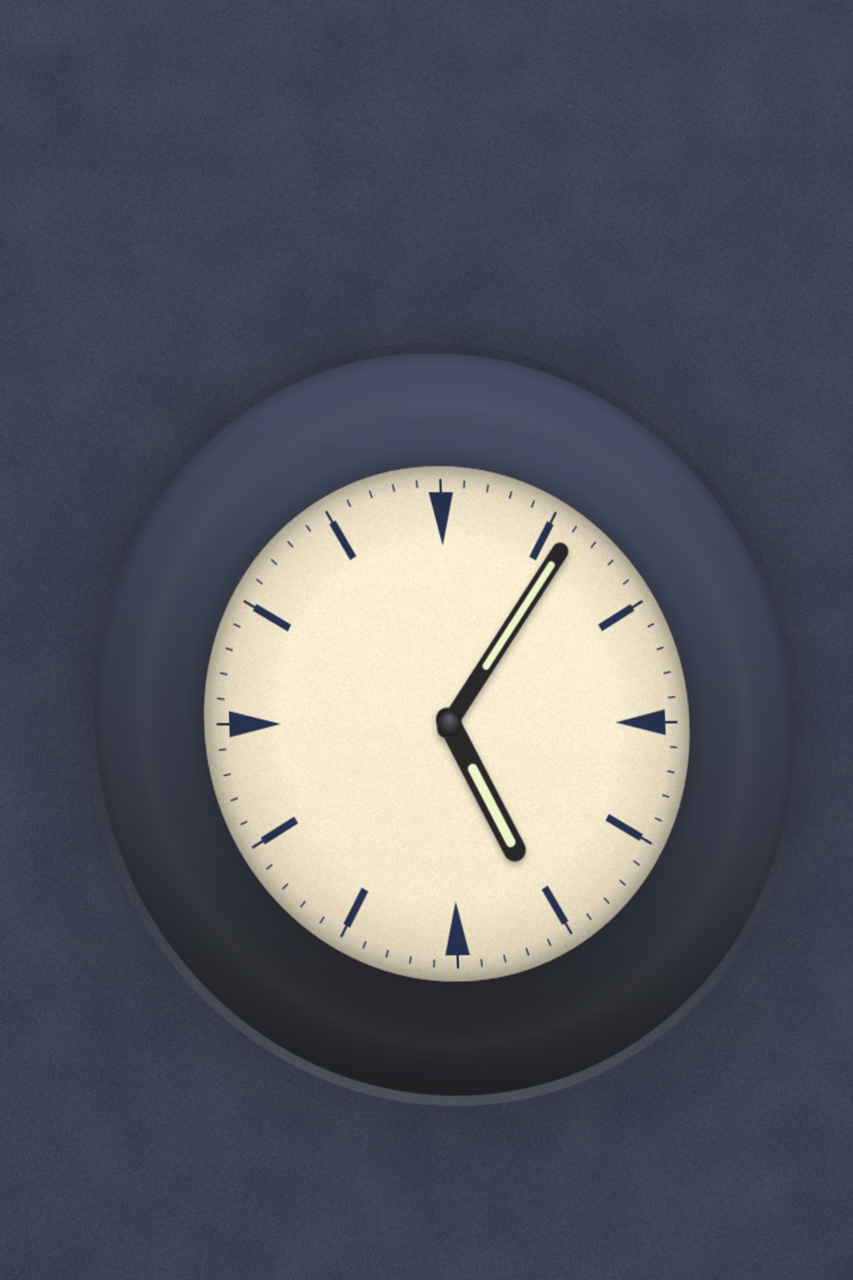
**5:06**
